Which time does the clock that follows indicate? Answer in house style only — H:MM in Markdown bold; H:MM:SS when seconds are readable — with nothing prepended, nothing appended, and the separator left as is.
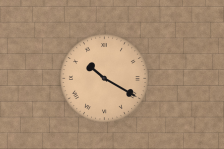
**10:20**
